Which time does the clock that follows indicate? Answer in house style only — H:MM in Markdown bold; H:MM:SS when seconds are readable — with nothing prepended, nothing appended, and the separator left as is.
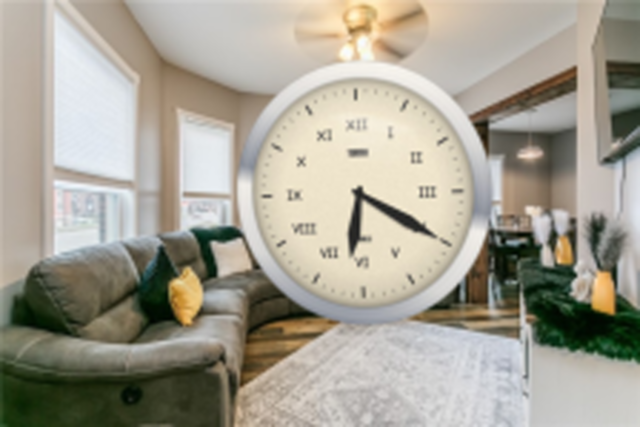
**6:20**
